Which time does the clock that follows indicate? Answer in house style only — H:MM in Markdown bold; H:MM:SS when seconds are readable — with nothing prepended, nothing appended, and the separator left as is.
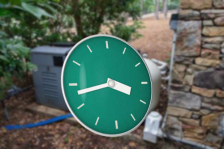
**3:43**
